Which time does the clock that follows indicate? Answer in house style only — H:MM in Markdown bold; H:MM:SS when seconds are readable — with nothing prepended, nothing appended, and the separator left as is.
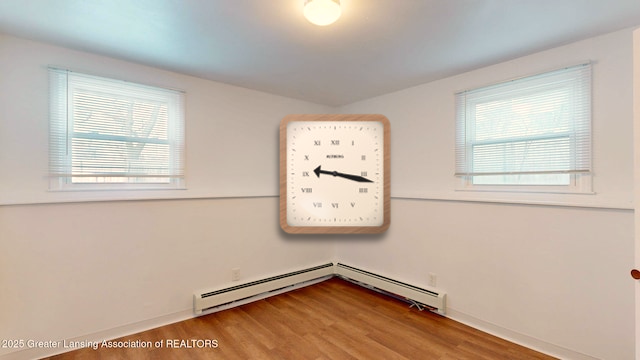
**9:17**
